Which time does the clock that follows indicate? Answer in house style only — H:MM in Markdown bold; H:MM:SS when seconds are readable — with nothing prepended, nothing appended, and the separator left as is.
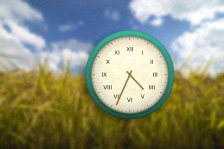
**4:34**
